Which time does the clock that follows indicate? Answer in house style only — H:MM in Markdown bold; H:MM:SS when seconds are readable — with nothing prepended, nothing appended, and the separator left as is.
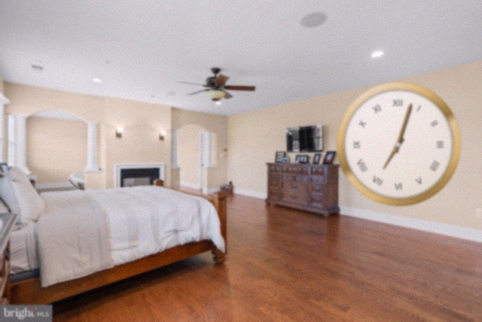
**7:03**
